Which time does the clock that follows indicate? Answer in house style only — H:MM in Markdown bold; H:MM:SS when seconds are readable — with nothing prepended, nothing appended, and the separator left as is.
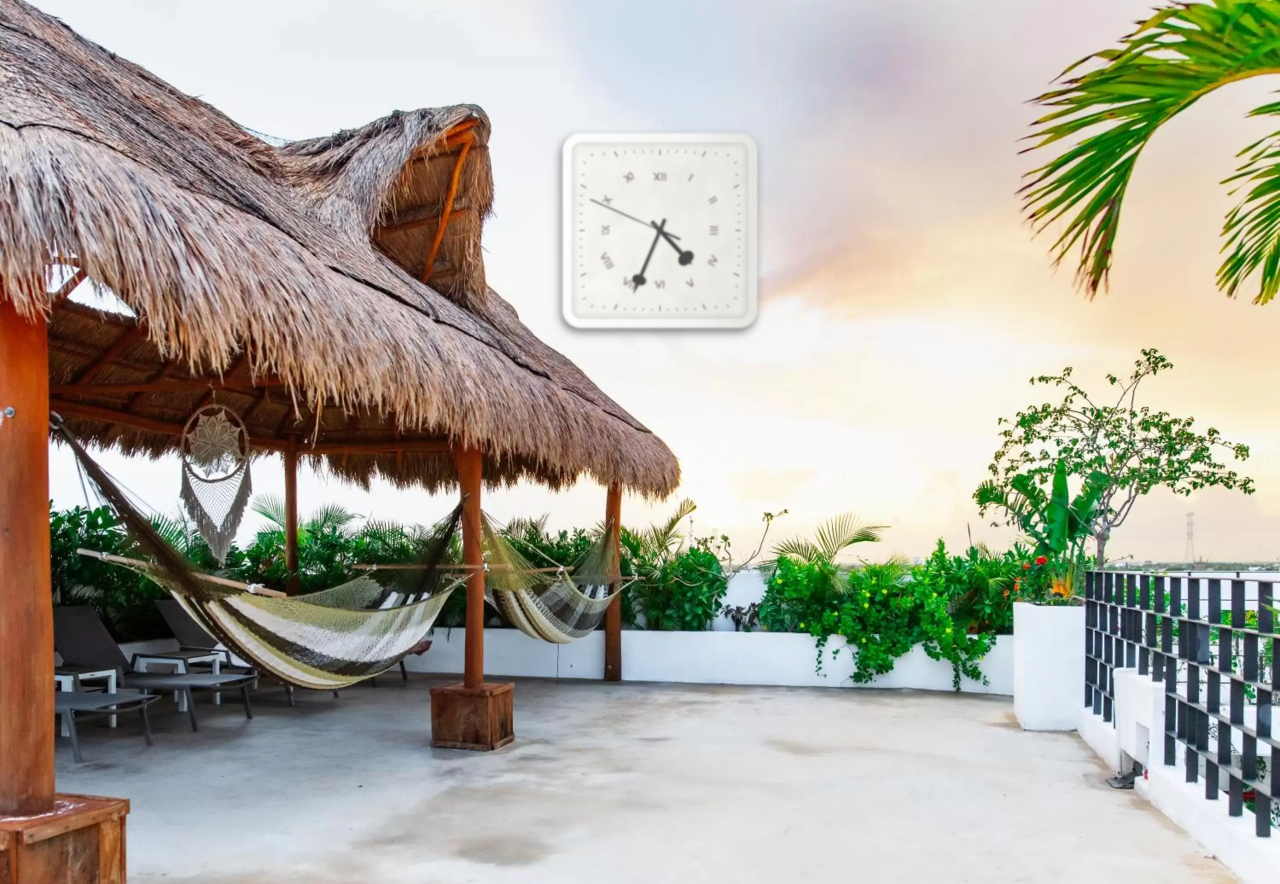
**4:33:49**
